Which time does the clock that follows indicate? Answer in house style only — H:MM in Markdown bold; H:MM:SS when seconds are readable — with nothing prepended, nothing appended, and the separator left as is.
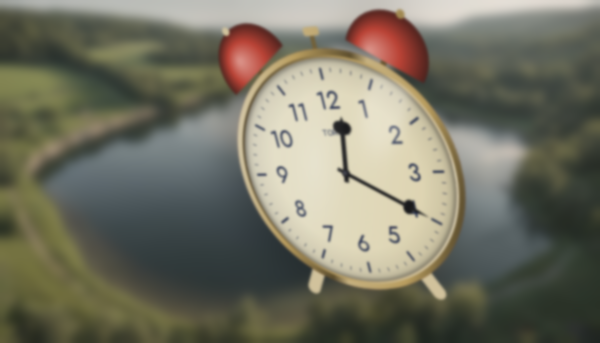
**12:20**
